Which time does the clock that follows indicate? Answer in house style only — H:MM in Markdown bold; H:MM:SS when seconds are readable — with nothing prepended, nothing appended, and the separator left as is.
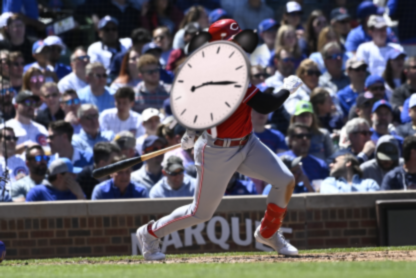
**8:14**
